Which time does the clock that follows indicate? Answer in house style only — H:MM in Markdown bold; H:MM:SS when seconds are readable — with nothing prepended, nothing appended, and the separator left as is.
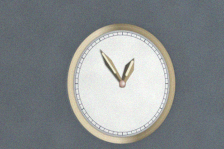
**12:54**
